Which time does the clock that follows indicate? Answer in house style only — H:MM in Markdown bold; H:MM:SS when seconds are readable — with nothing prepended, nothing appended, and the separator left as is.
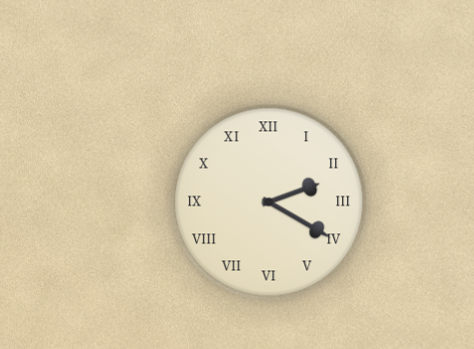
**2:20**
